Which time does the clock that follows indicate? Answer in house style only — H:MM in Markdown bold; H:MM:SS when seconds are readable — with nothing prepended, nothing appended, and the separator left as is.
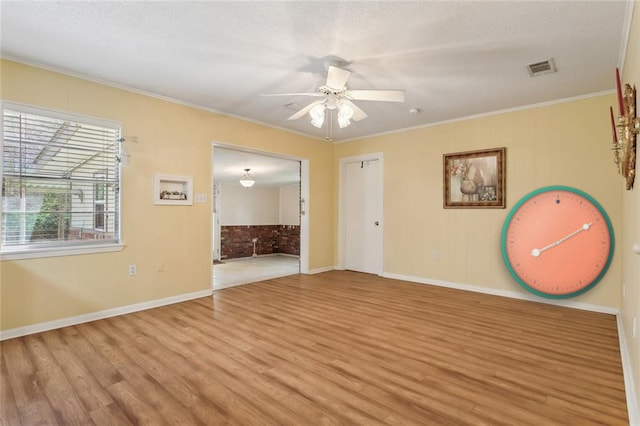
**8:10**
